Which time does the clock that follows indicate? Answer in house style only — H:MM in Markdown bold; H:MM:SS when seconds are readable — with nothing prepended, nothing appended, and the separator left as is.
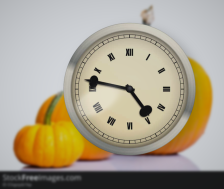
**4:47**
